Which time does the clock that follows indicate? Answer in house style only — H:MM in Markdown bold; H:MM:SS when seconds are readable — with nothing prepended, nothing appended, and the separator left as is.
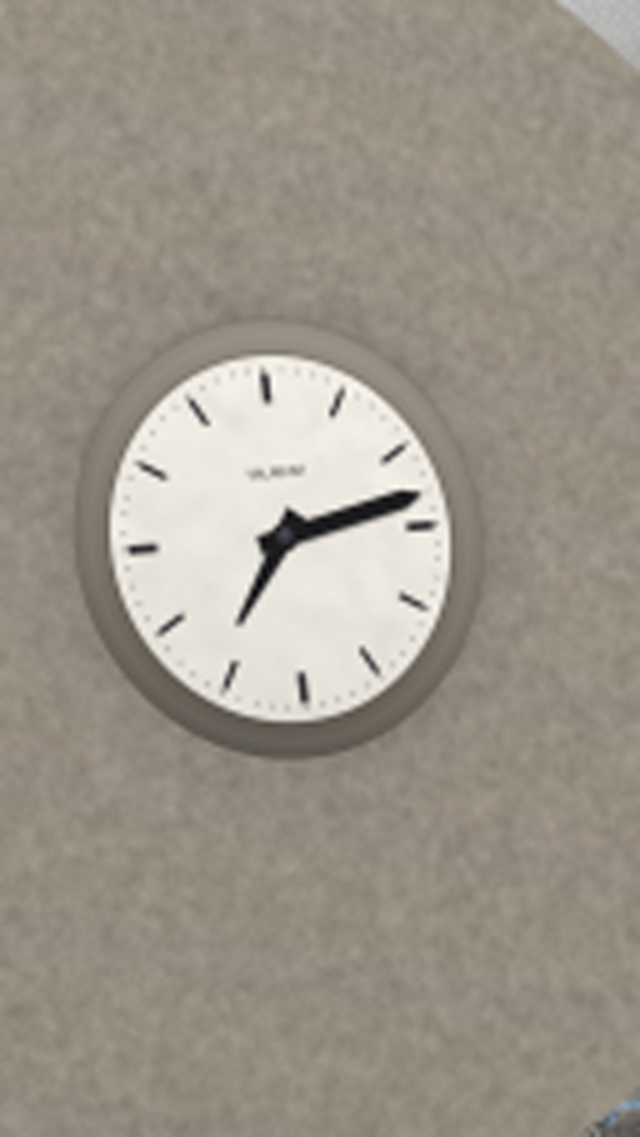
**7:13**
